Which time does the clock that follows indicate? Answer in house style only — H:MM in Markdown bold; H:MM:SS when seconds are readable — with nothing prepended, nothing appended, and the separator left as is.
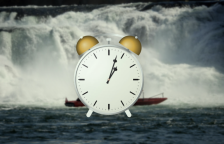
**1:03**
